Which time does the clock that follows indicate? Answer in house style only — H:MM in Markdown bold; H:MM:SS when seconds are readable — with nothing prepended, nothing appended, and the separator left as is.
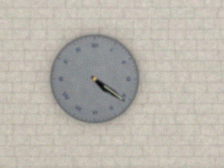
**4:21**
